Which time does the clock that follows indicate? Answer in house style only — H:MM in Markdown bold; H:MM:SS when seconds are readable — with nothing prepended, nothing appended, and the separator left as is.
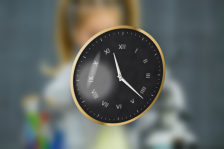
**11:22**
